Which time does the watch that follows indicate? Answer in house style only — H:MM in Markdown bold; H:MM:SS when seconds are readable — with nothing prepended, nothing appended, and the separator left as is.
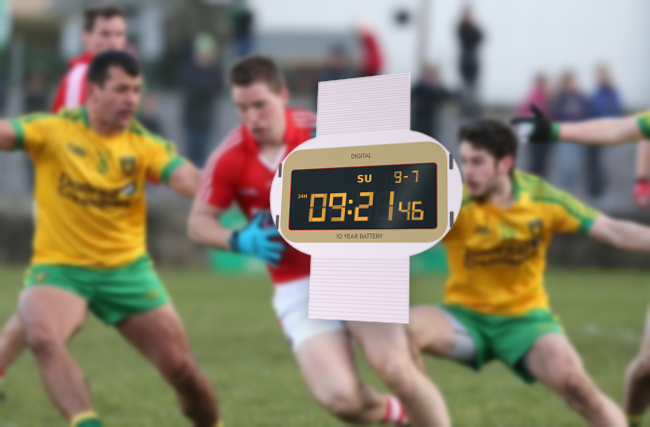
**9:21:46**
